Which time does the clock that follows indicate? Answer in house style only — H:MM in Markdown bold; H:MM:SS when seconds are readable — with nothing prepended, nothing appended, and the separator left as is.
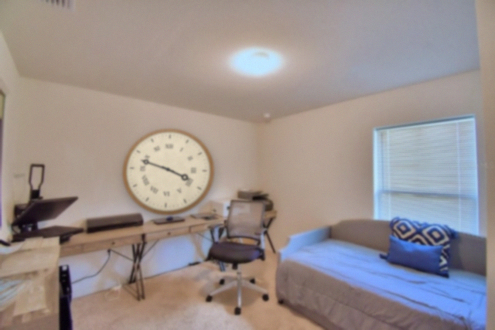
**3:48**
